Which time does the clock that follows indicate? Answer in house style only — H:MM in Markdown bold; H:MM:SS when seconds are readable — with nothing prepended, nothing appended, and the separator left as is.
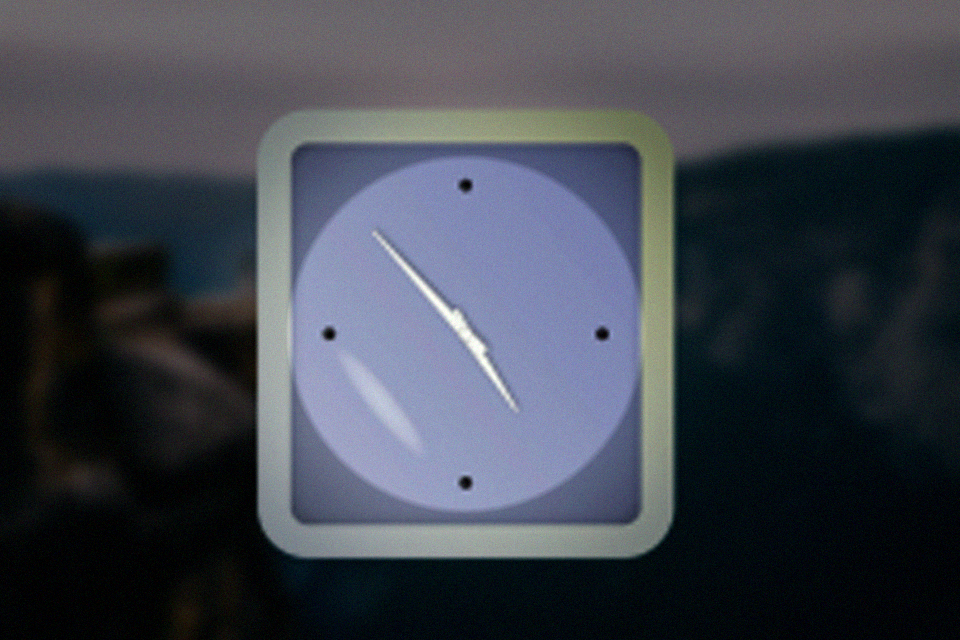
**4:53**
